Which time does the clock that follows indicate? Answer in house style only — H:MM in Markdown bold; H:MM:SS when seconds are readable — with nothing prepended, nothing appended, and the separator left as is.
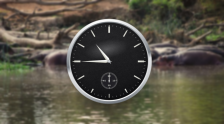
**10:45**
